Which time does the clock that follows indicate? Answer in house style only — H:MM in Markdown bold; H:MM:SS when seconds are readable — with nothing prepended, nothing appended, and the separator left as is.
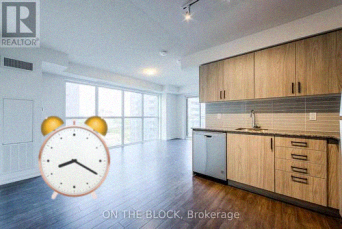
**8:20**
